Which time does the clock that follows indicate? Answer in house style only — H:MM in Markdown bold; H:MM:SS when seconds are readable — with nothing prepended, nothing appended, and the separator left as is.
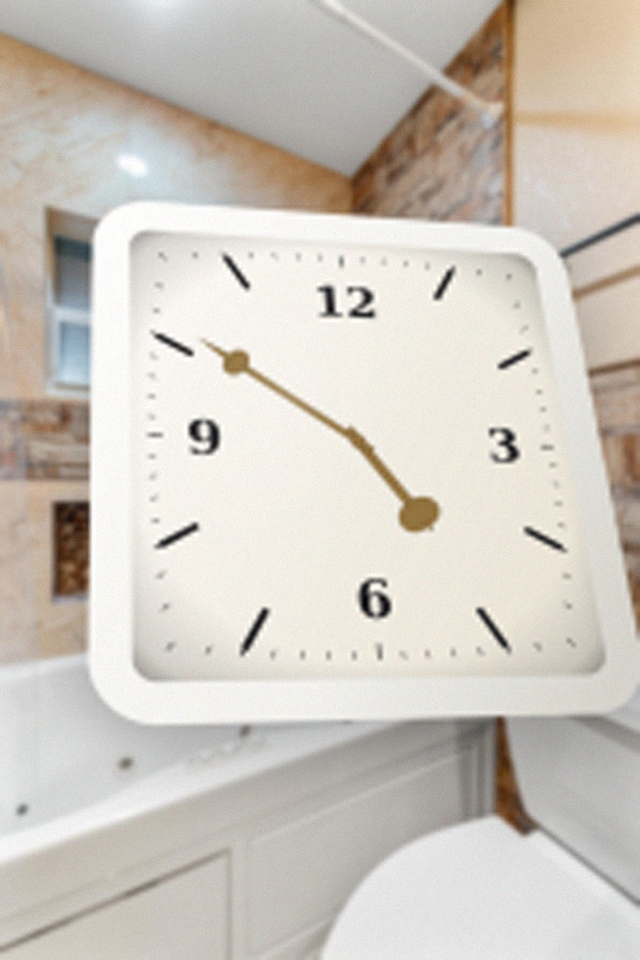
**4:51**
